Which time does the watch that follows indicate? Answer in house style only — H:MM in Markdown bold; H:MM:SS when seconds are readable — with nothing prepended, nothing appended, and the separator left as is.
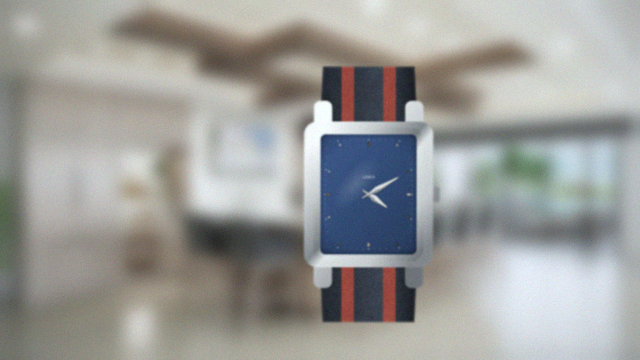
**4:10**
